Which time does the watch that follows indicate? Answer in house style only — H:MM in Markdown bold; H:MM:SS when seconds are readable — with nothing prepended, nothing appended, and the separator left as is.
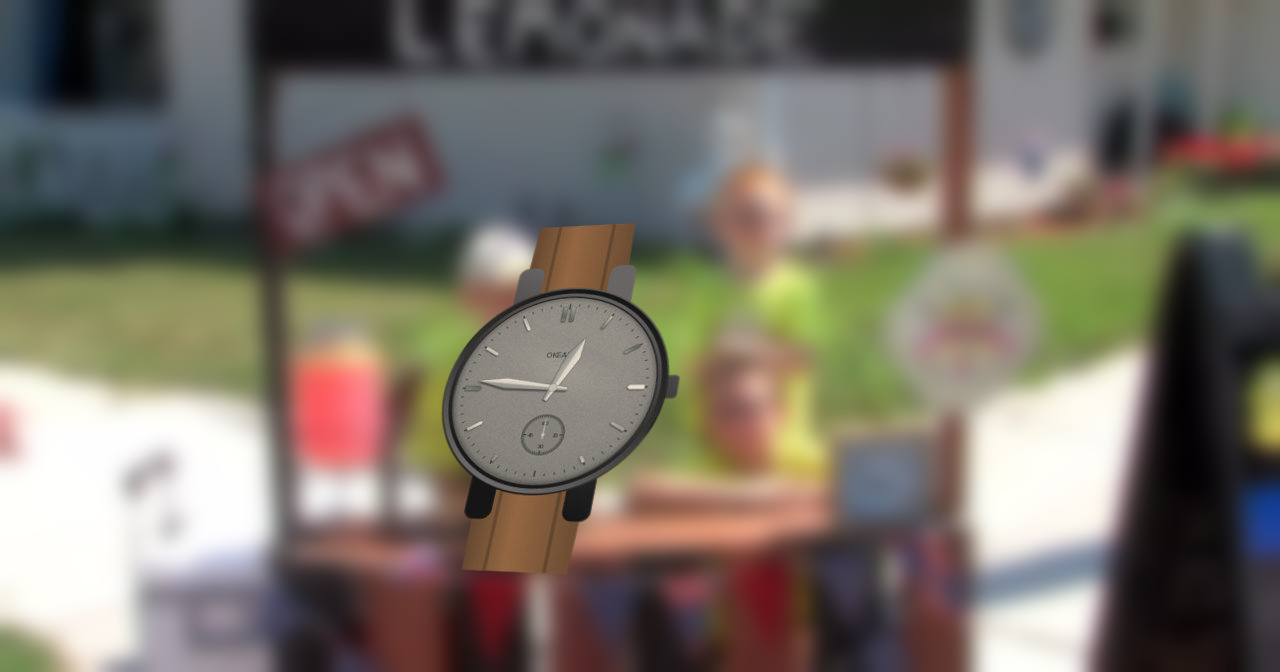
**12:46**
